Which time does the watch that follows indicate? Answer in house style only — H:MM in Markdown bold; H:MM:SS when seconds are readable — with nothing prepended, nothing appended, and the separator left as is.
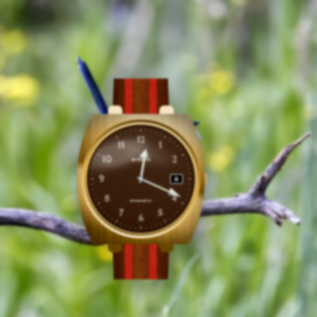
**12:19**
